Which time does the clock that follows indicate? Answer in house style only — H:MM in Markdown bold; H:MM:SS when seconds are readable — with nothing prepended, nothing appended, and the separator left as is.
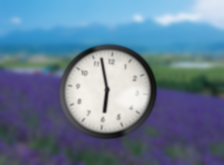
**5:57**
